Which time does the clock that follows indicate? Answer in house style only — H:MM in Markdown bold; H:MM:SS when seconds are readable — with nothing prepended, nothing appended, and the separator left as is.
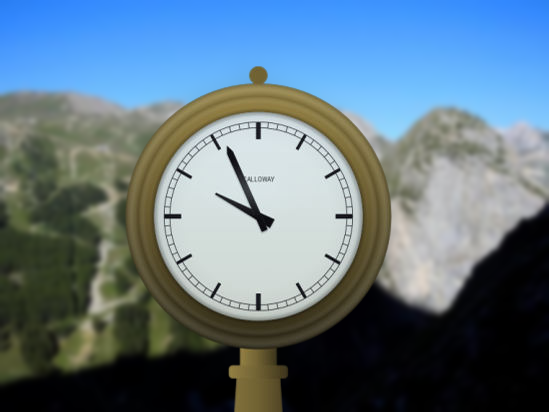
**9:56**
